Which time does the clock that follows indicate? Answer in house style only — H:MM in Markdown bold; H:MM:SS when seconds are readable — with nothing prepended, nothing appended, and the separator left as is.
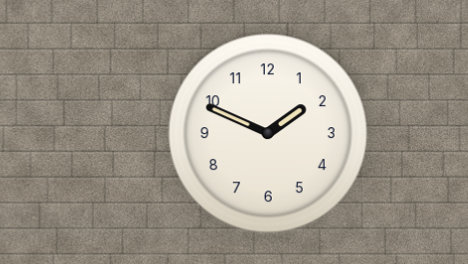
**1:49**
